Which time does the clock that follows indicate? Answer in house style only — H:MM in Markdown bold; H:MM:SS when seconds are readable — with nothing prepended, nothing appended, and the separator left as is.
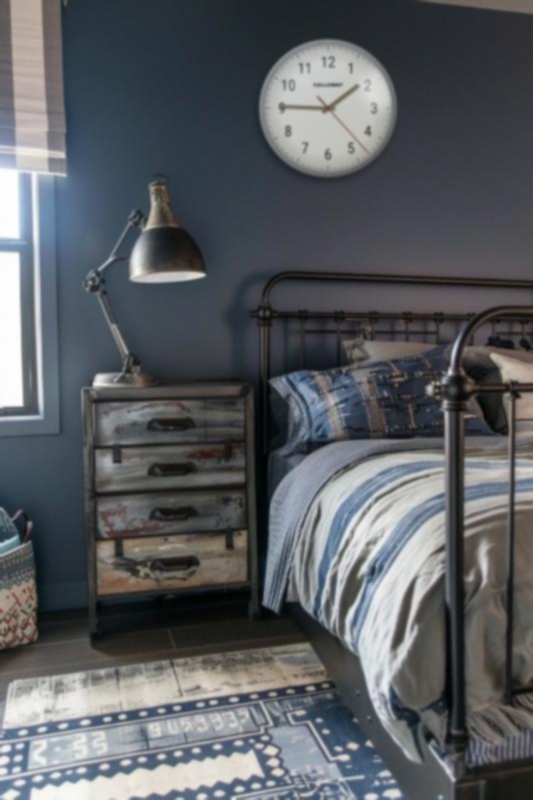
**1:45:23**
